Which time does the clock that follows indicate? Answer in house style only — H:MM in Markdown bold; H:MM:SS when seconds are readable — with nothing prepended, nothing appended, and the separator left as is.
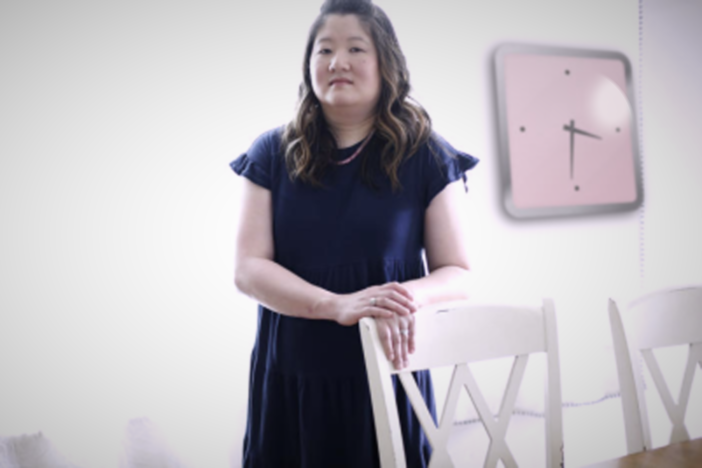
**3:31**
